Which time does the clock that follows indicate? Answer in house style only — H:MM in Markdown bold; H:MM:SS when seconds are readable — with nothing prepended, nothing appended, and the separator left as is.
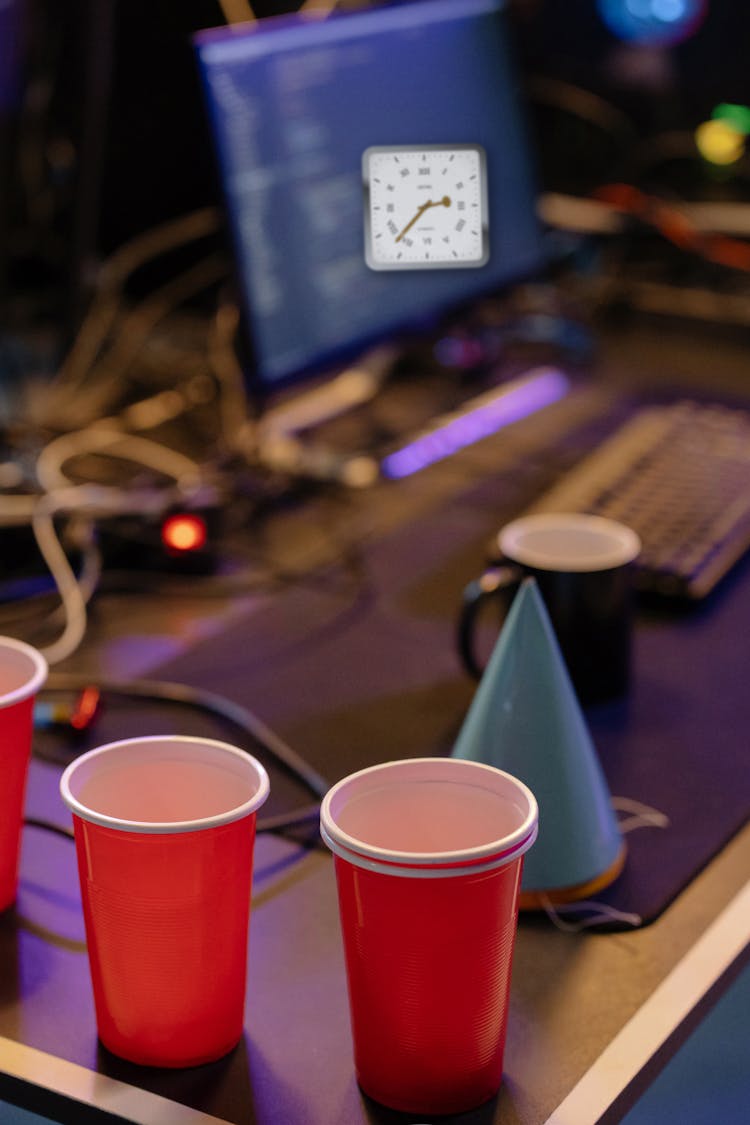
**2:37**
